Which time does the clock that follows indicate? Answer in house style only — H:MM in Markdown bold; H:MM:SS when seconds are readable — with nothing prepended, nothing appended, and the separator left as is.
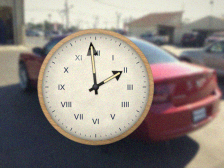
**1:59**
